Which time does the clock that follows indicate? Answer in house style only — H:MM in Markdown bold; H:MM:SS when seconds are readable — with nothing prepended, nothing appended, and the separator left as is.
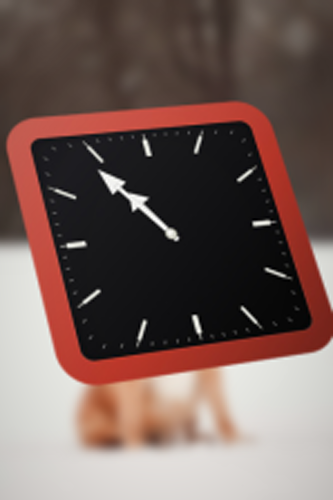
**10:54**
